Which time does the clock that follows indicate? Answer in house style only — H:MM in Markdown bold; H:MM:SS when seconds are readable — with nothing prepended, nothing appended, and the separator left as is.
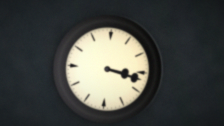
**3:17**
